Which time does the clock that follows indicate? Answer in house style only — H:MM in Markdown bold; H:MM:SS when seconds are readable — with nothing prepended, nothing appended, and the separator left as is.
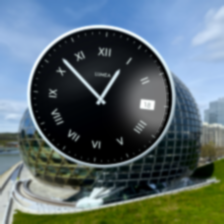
**12:52**
